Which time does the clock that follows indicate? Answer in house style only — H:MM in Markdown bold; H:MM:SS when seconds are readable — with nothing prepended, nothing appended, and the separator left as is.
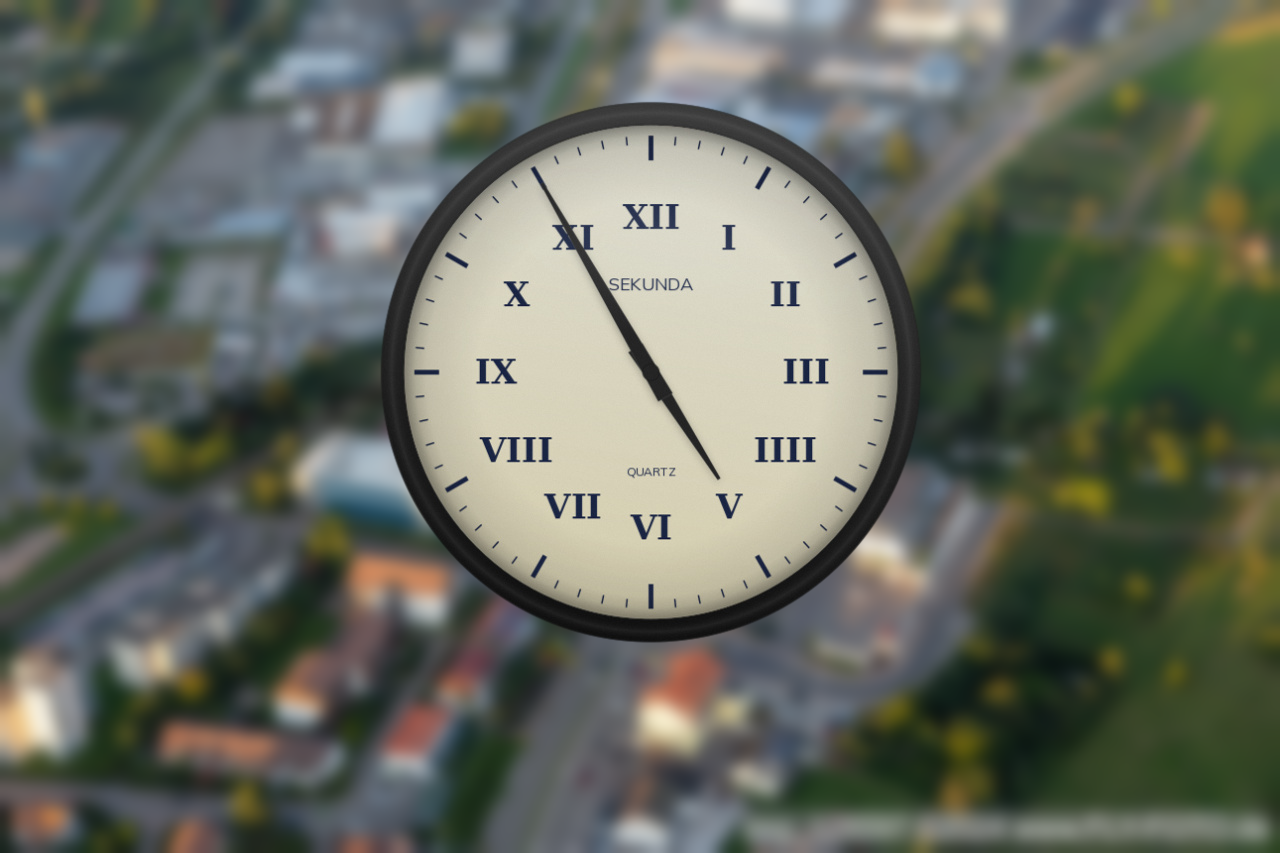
**4:55**
